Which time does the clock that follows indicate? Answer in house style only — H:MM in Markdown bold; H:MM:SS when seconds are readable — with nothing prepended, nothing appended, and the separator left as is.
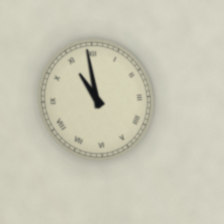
**10:59**
